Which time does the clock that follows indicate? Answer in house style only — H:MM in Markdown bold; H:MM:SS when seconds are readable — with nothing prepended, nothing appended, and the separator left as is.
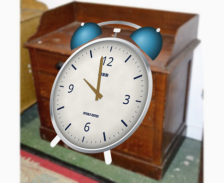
**9:58**
